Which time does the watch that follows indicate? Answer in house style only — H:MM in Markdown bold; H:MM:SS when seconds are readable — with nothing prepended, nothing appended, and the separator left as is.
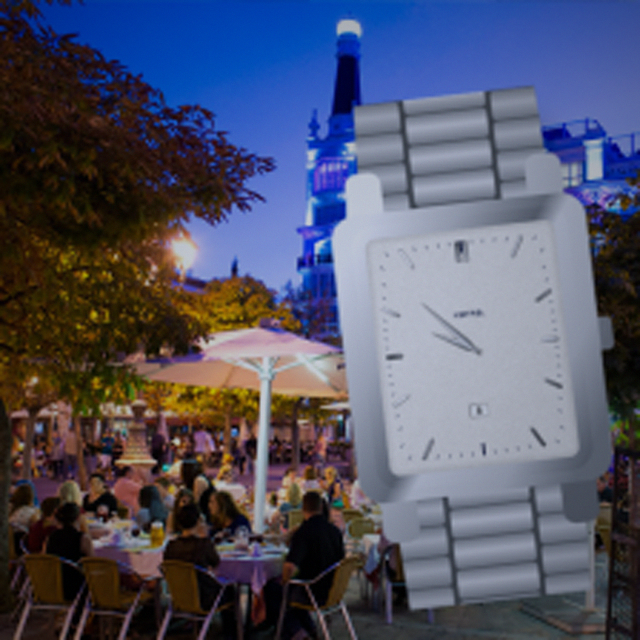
**9:53**
